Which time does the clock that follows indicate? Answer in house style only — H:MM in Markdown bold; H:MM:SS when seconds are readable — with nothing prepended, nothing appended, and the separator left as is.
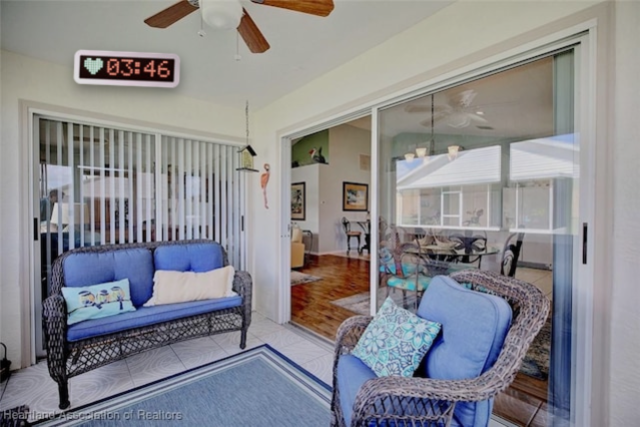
**3:46**
